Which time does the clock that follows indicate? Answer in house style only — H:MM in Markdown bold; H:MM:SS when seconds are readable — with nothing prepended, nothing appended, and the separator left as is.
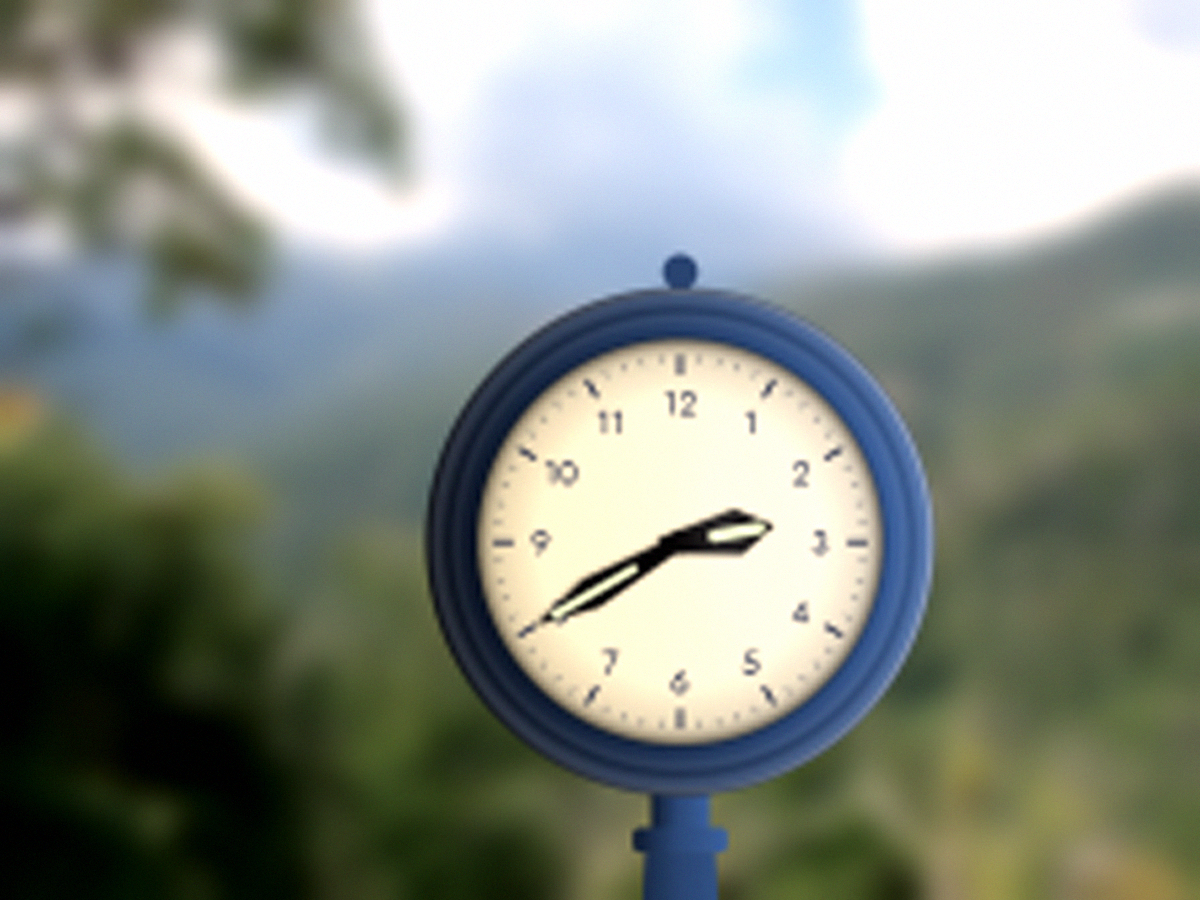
**2:40**
